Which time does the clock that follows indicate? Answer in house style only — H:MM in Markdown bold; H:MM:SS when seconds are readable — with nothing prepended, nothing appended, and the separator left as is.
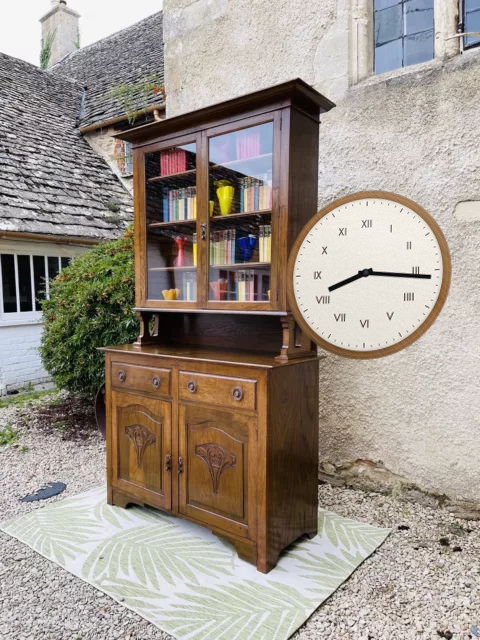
**8:16**
